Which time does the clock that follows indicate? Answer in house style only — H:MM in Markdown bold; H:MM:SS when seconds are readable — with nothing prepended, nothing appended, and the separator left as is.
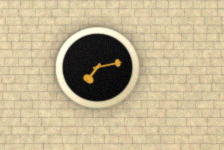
**7:13**
